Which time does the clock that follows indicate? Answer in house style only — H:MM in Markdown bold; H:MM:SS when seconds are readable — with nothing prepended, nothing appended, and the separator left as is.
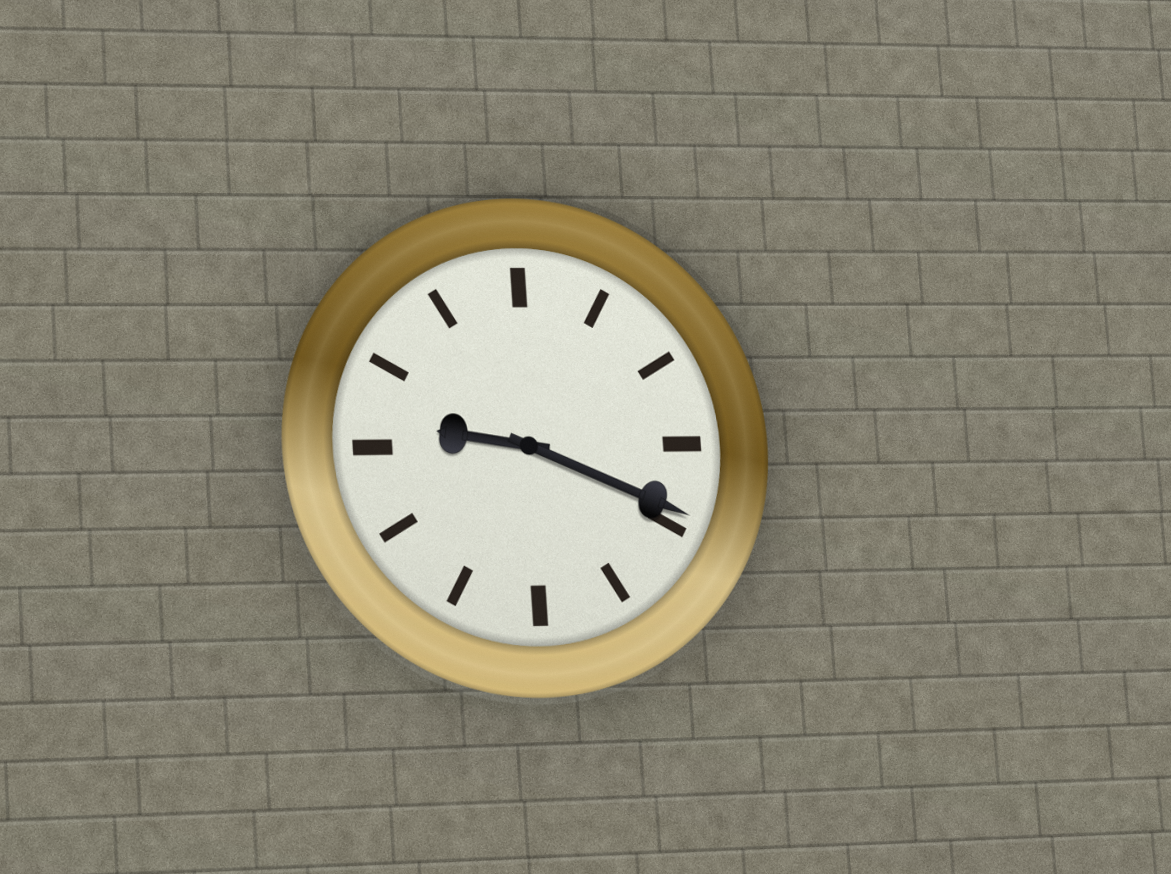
**9:19**
